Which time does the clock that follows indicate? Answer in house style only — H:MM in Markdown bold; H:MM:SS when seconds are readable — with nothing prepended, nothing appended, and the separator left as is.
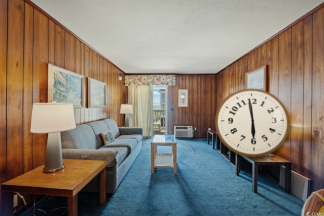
**5:59**
